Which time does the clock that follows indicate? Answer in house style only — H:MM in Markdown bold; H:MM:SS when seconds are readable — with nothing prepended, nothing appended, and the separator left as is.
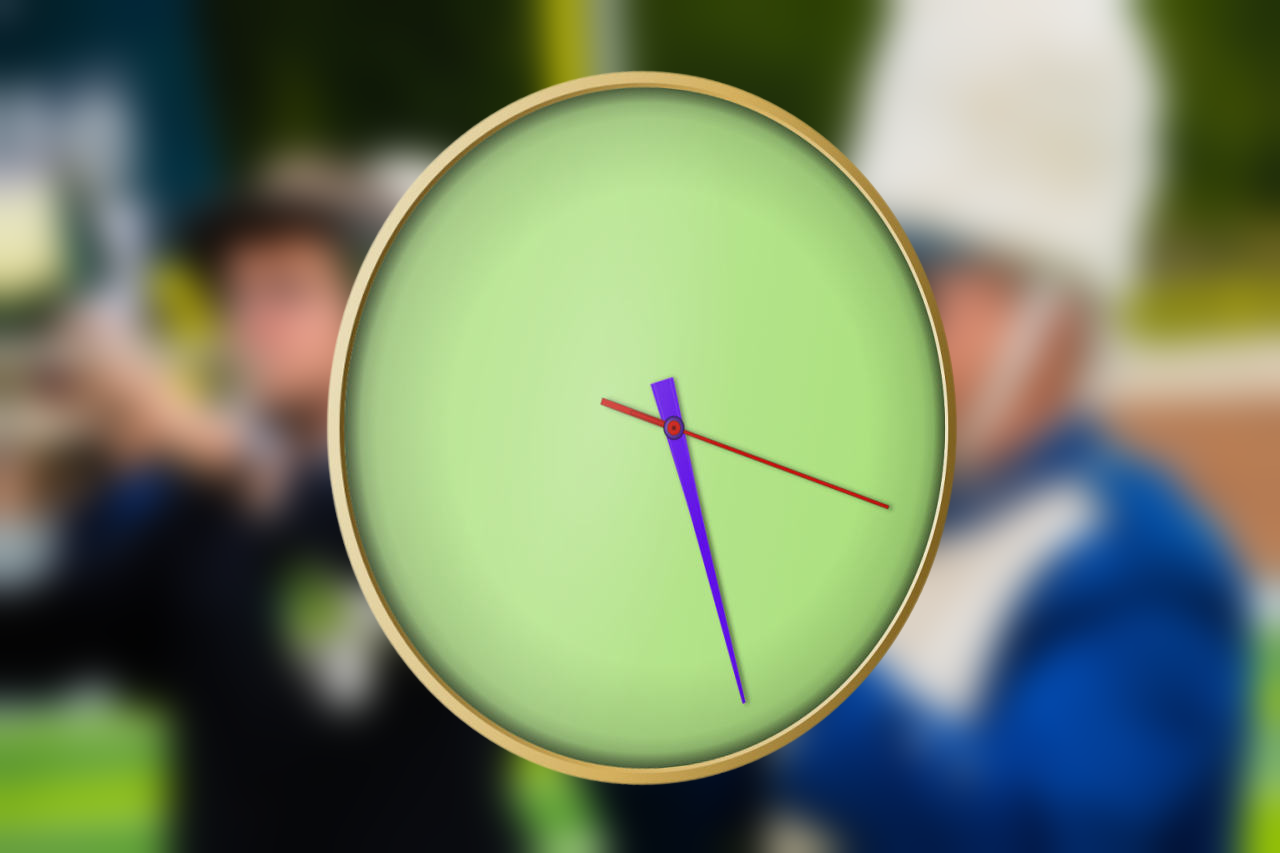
**5:27:18**
